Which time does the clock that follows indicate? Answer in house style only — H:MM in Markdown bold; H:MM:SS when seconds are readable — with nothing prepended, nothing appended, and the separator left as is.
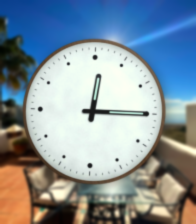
**12:15**
